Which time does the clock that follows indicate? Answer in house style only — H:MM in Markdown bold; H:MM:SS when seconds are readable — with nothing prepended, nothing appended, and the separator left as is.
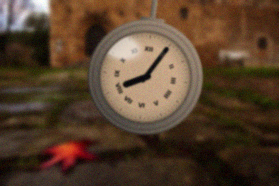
**8:05**
